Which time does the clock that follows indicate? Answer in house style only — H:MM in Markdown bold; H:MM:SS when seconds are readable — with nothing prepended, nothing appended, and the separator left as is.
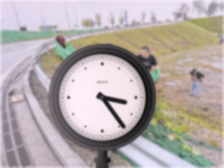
**3:24**
